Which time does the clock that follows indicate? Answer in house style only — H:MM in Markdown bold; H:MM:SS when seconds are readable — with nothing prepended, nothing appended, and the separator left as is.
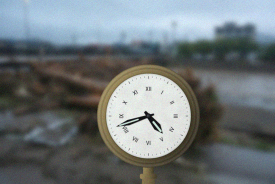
**4:42**
